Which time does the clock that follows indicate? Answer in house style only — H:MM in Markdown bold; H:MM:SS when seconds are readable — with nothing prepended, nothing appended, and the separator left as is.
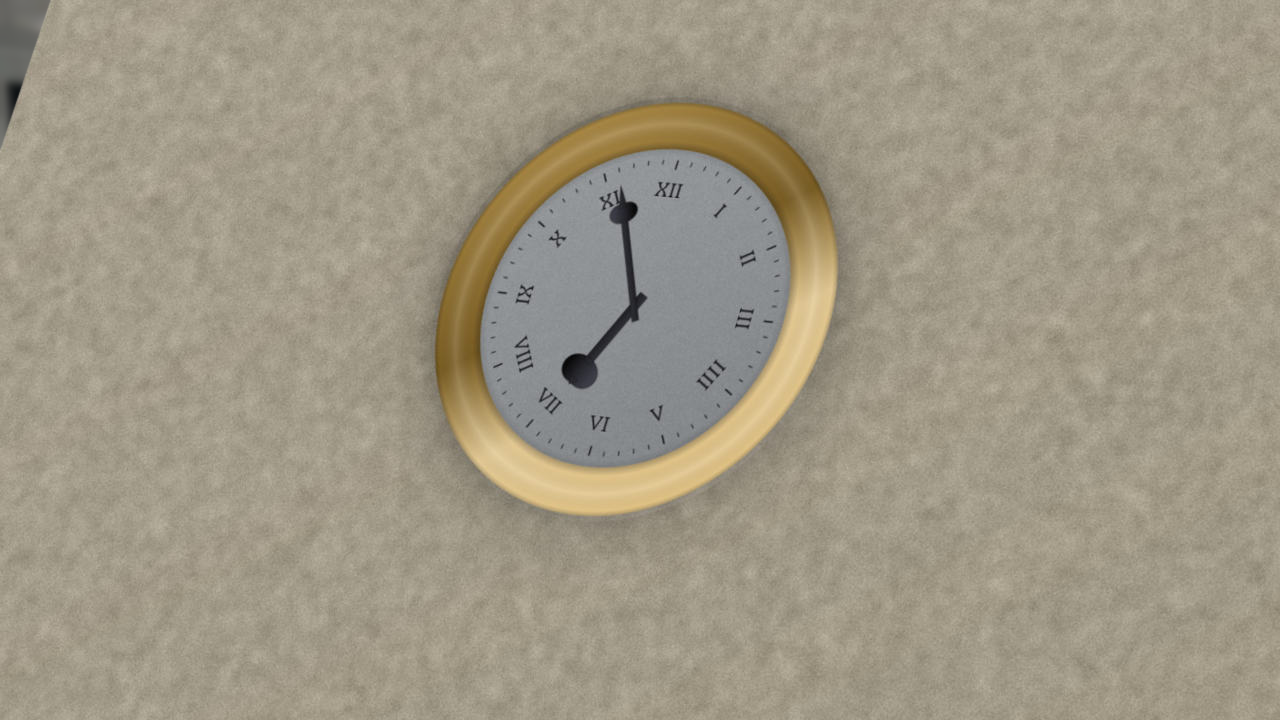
**6:56**
